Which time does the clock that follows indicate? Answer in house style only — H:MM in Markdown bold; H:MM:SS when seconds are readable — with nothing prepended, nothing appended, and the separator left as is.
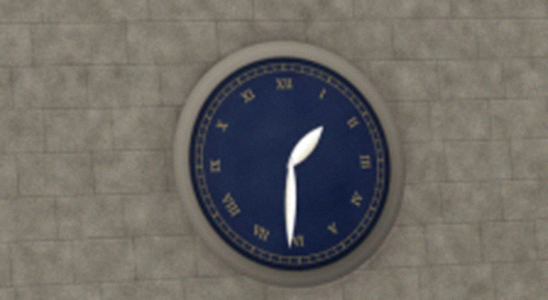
**1:31**
